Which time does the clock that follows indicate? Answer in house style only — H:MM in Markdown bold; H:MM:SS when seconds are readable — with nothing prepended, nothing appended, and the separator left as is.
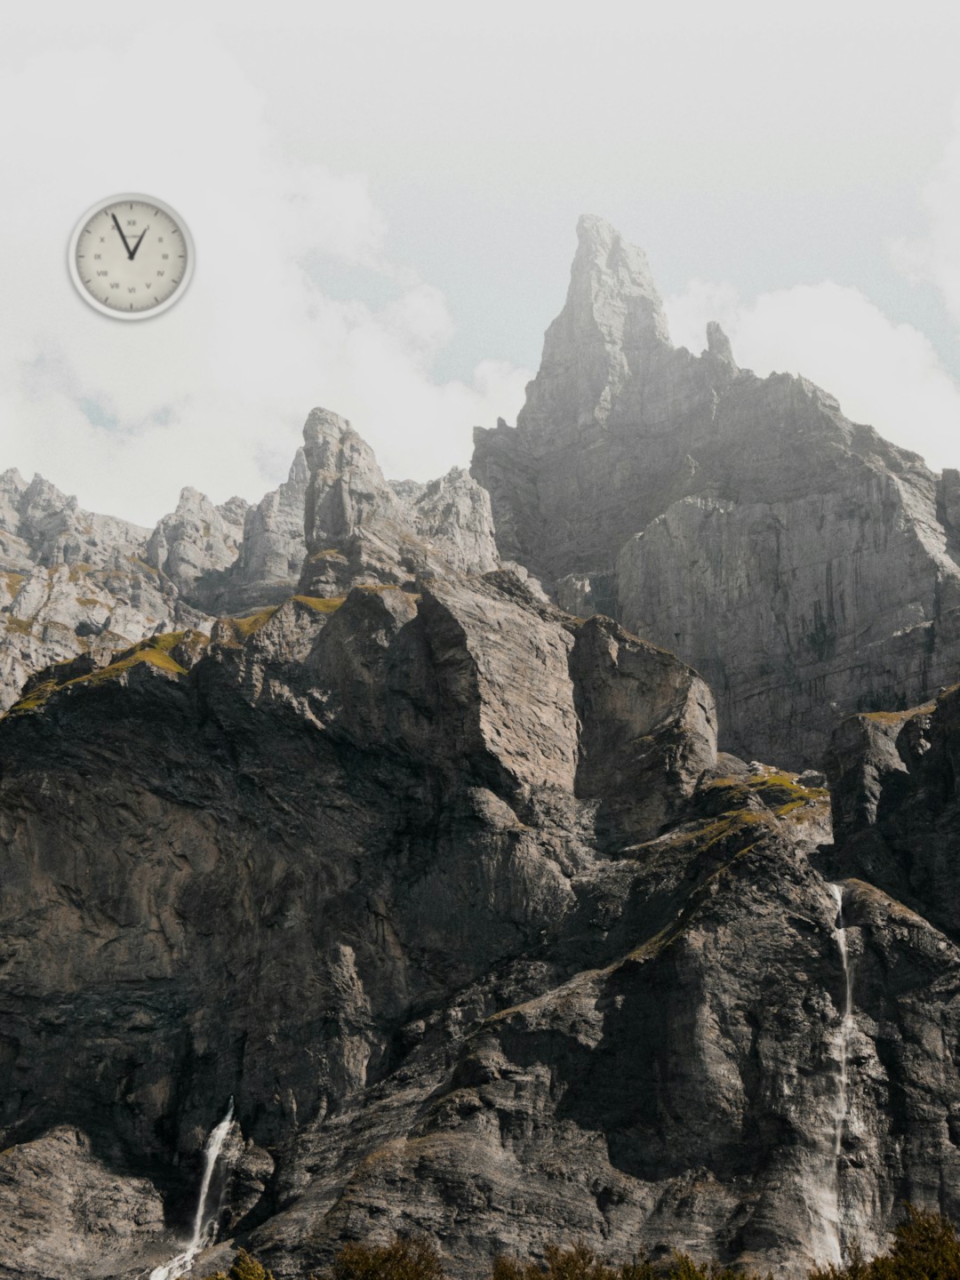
**12:56**
